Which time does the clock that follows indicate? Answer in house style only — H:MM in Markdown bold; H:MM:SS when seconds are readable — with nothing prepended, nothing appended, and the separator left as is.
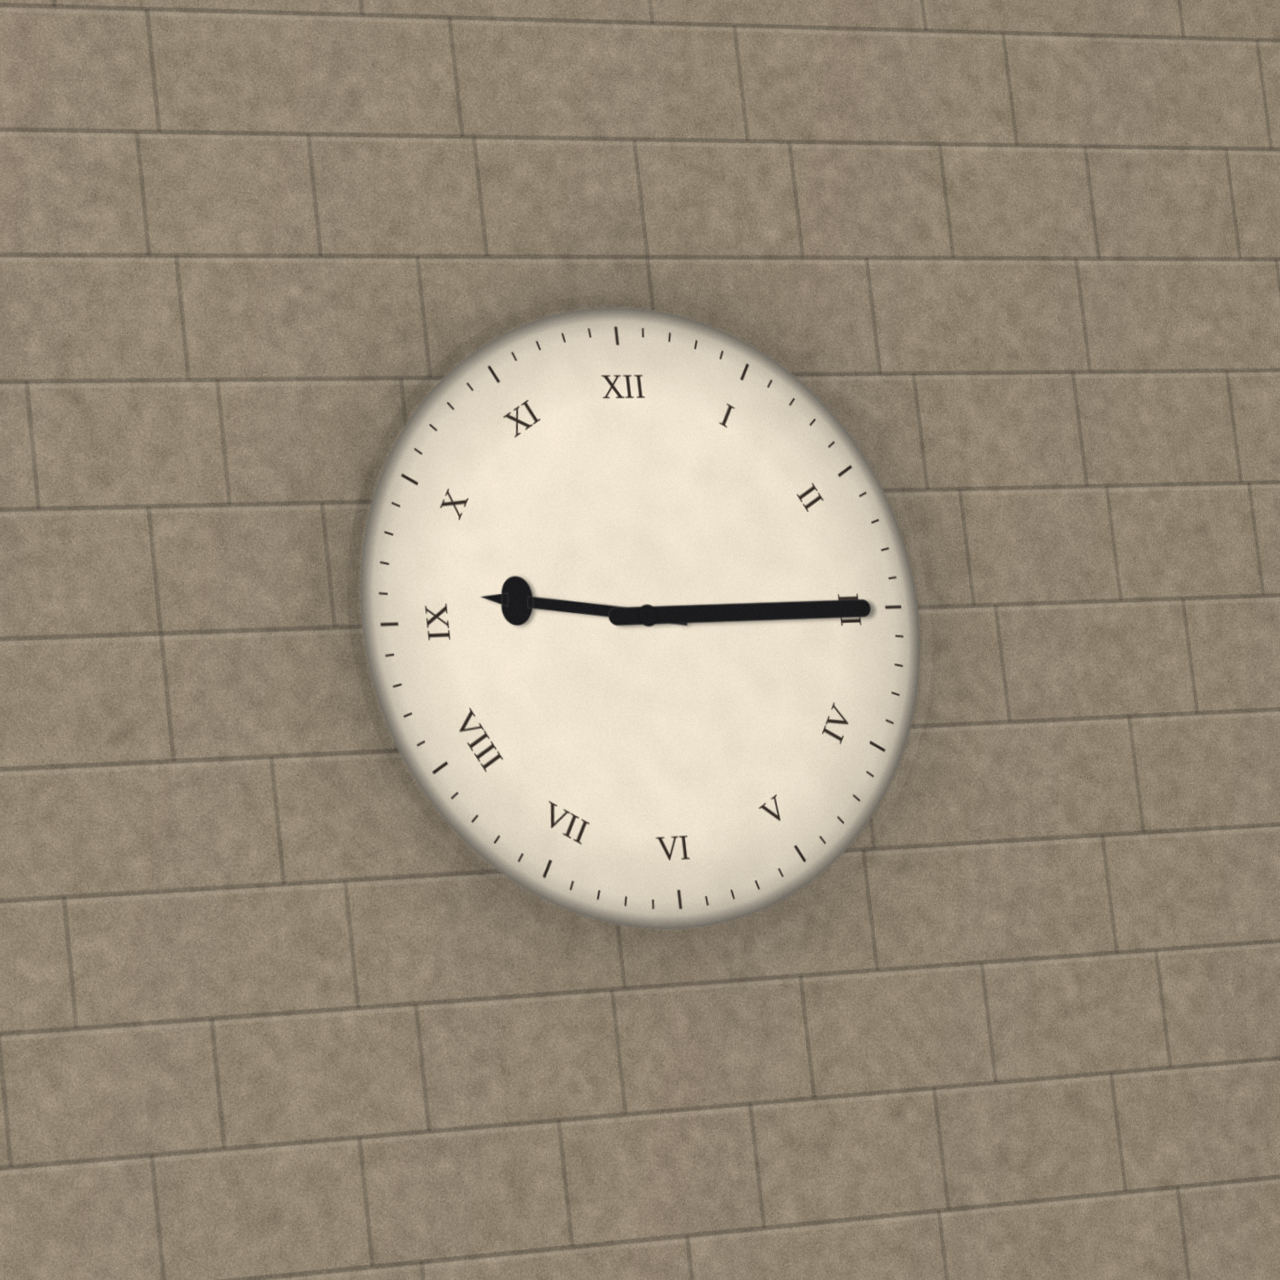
**9:15**
